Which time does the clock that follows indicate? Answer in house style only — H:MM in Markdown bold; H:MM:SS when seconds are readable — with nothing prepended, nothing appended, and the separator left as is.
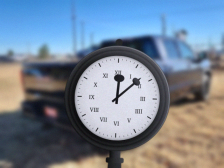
**12:08**
